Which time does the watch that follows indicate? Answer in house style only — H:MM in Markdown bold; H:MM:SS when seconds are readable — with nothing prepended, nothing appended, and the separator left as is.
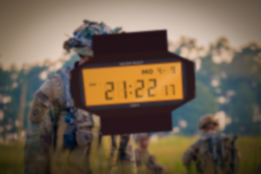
**21:22:17**
